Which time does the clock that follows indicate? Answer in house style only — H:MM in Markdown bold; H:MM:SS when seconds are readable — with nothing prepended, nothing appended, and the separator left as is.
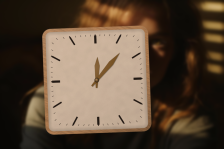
**12:07**
